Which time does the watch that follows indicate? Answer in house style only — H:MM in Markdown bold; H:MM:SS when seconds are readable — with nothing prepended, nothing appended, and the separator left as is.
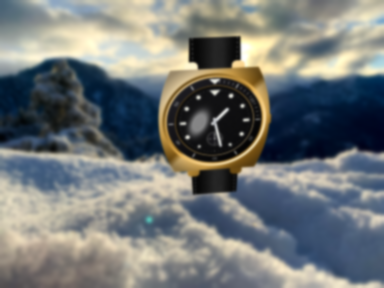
**1:28**
